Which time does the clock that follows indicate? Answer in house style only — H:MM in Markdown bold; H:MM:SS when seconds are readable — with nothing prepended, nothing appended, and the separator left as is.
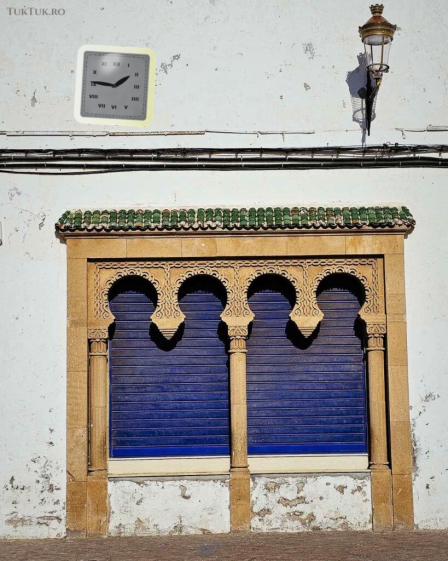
**1:46**
